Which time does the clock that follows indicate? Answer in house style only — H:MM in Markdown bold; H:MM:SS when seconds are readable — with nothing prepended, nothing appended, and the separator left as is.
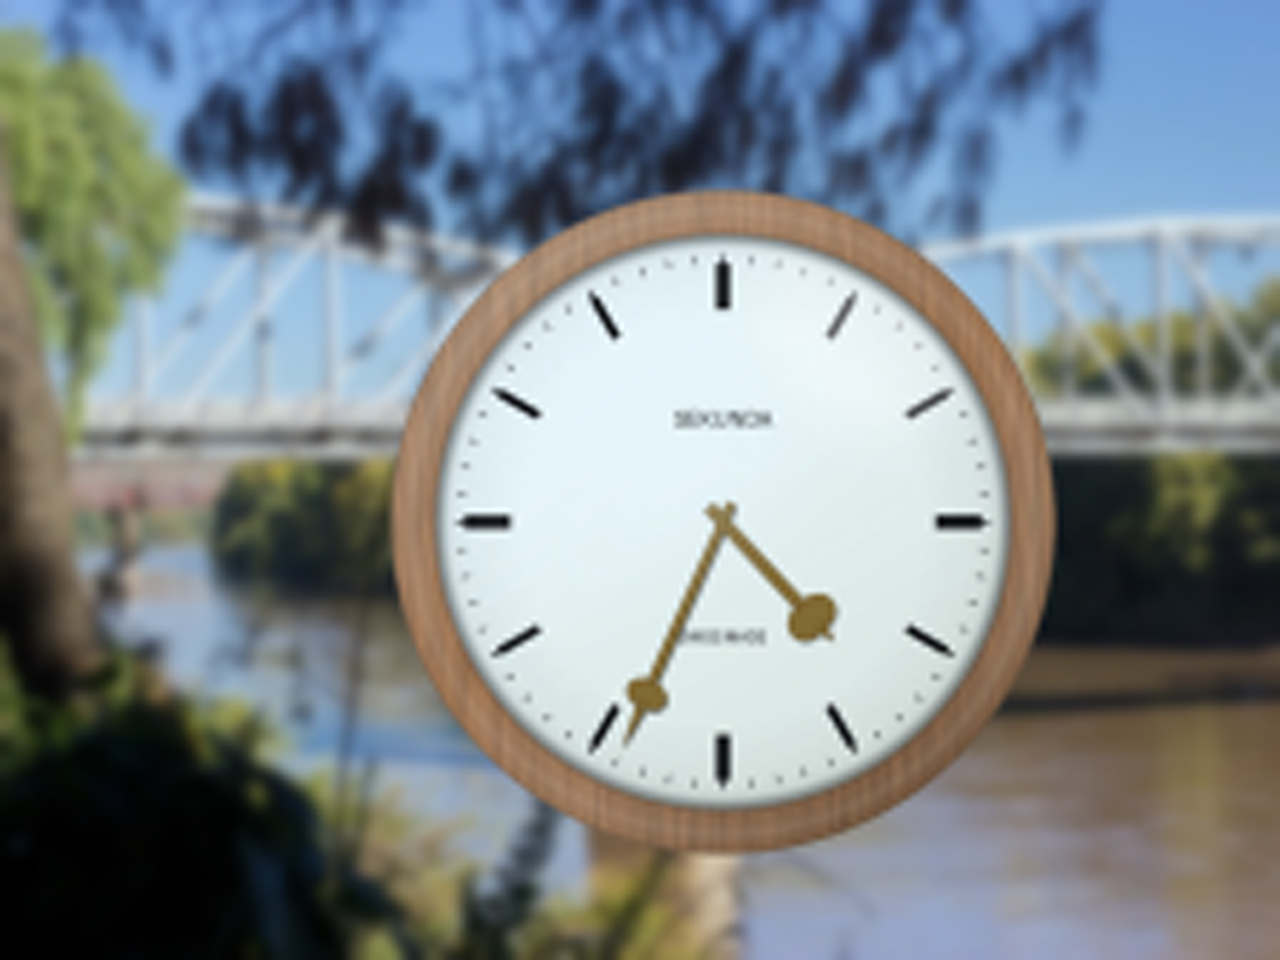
**4:34**
